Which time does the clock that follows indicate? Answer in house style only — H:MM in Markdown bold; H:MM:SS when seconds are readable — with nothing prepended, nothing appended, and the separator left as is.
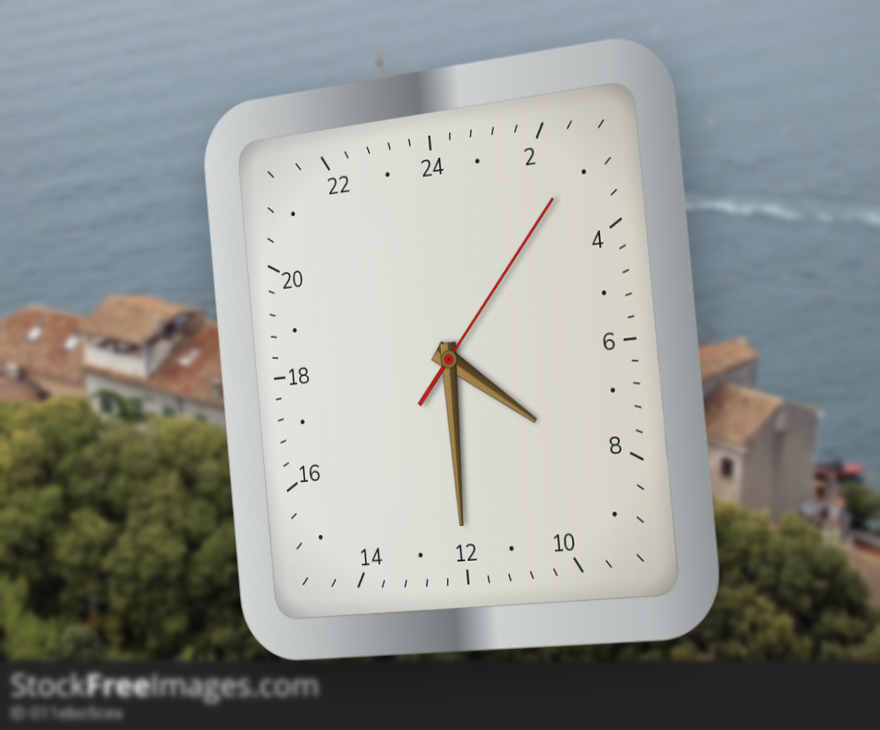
**8:30:07**
